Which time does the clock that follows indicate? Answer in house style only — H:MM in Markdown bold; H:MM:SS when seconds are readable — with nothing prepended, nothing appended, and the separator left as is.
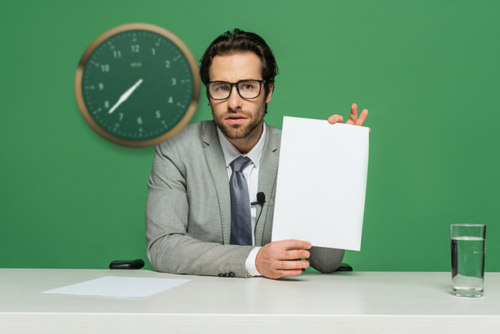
**7:38**
